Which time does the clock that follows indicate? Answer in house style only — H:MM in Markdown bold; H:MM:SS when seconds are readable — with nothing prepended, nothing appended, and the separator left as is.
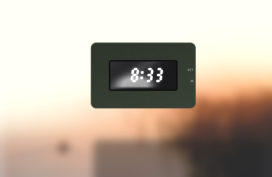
**8:33**
